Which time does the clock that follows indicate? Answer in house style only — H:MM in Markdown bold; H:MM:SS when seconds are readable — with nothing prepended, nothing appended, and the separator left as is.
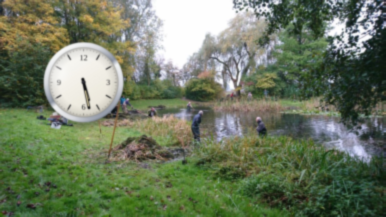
**5:28**
